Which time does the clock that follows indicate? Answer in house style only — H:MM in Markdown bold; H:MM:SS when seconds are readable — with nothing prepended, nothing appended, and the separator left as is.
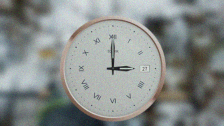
**3:00**
